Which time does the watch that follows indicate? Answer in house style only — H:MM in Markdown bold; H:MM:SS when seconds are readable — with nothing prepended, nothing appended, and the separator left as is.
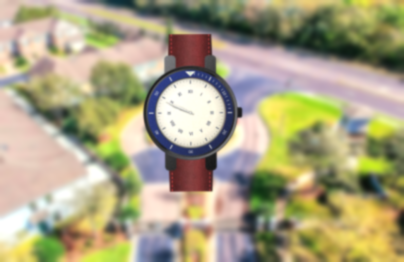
**9:49**
